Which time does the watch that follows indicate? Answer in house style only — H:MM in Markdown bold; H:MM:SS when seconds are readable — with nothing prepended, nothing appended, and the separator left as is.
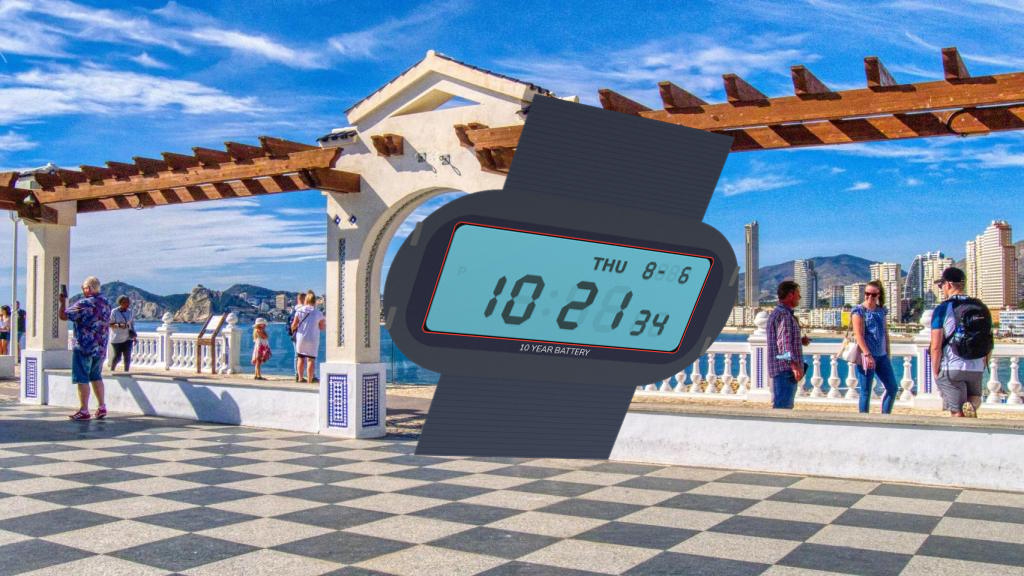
**10:21:34**
